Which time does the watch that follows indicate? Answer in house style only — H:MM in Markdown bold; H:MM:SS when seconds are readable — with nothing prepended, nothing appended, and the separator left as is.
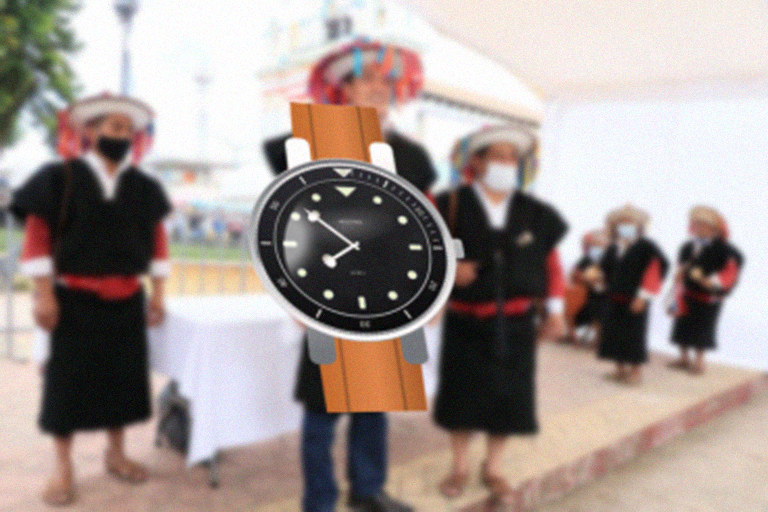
**7:52**
